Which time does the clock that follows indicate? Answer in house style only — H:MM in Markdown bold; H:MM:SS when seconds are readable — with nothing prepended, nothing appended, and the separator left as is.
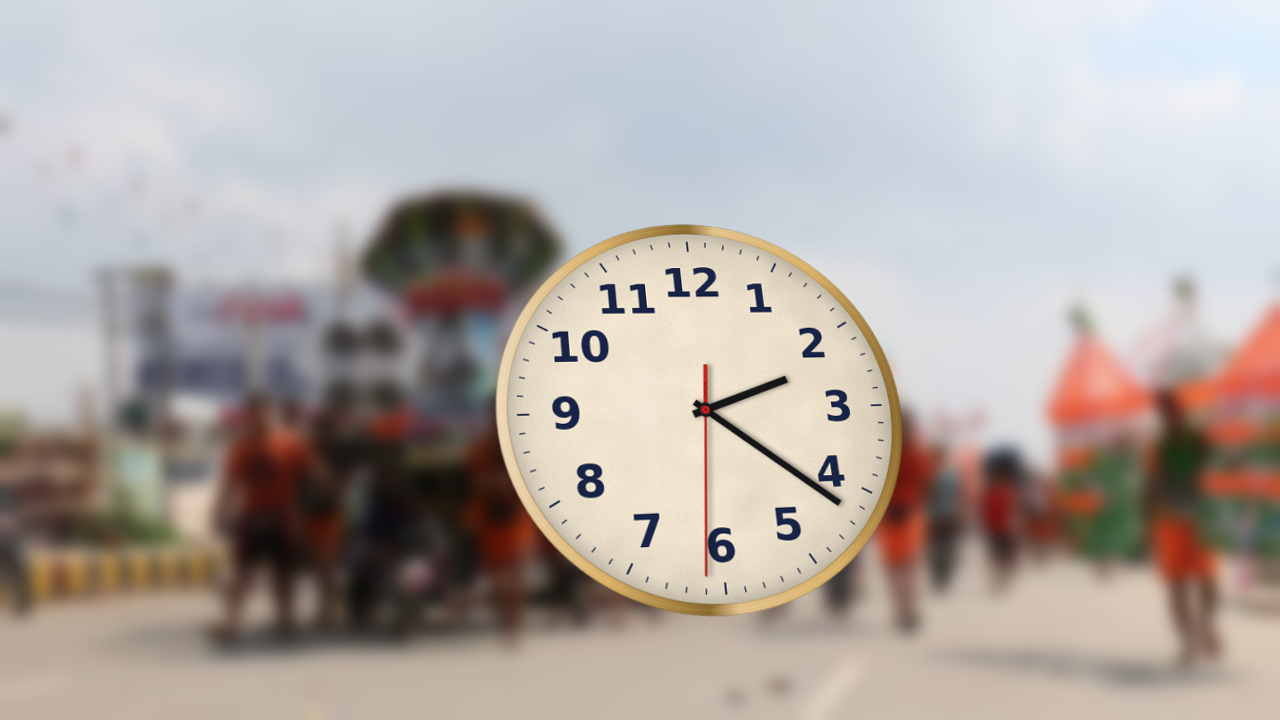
**2:21:31**
